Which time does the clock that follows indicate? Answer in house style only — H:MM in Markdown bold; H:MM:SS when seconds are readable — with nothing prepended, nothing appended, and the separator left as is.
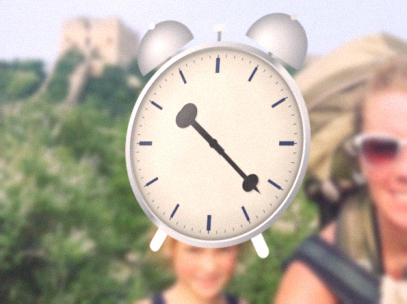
**10:22**
